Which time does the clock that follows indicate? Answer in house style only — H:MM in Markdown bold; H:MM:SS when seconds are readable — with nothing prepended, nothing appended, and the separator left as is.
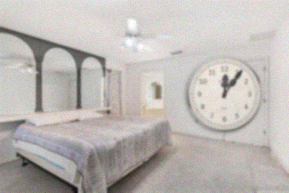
**12:06**
